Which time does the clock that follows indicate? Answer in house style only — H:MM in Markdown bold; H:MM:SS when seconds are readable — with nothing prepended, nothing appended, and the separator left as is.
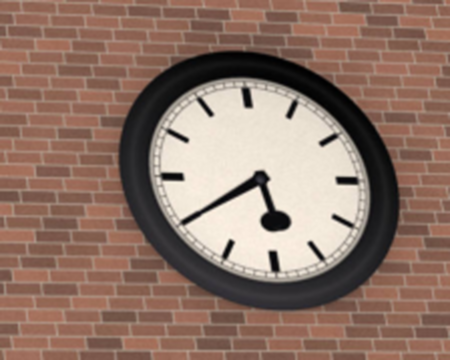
**5:40**
